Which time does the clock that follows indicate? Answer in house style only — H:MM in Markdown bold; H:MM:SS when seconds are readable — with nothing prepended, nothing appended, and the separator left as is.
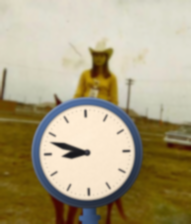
**8:48**
